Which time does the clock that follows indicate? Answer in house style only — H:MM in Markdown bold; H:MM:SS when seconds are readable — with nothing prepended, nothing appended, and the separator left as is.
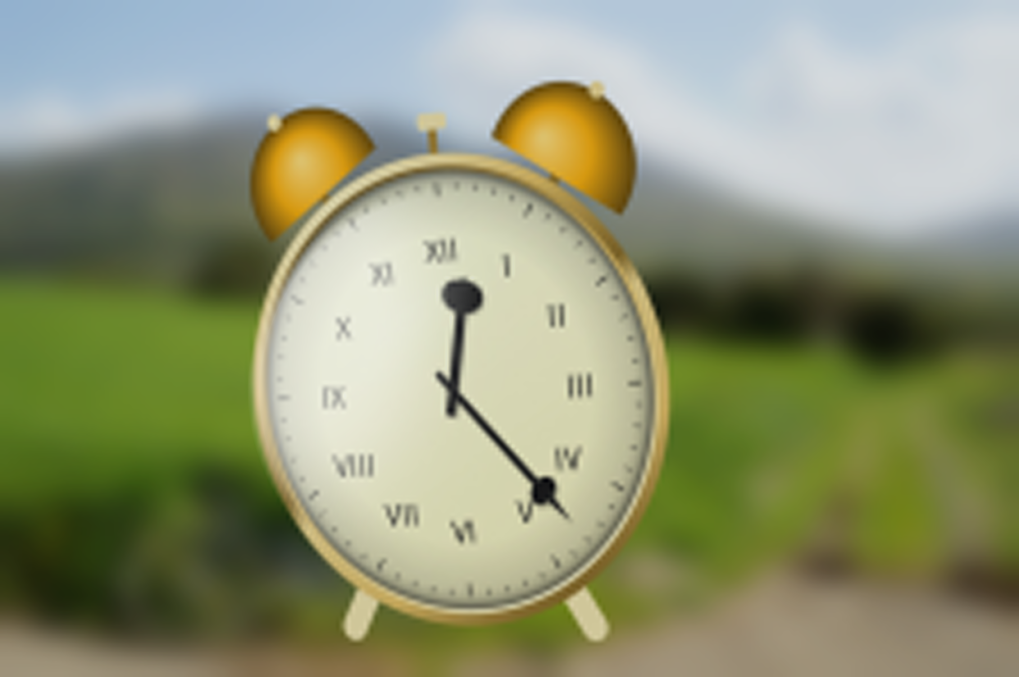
**12:23**
